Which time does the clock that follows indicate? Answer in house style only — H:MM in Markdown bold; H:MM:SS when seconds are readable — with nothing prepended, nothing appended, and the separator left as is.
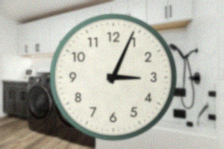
**3:04**
